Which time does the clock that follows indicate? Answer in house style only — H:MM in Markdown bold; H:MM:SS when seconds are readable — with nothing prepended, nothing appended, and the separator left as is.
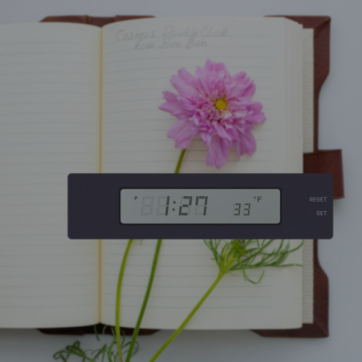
**1:27**
